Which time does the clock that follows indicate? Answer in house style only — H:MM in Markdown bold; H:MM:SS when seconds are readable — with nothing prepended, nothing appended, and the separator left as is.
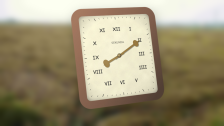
**8:10**
